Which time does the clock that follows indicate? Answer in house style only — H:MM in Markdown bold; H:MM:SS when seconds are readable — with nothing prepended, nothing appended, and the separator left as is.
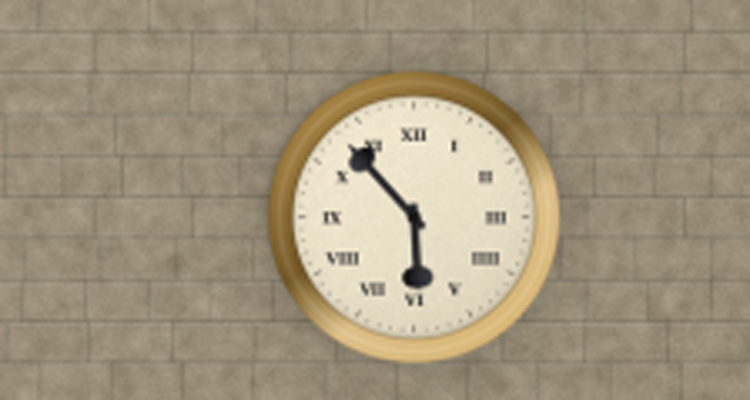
**5:53**
